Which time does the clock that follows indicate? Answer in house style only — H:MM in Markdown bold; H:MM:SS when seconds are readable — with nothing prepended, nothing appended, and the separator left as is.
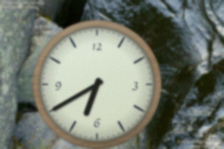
**6:40**
